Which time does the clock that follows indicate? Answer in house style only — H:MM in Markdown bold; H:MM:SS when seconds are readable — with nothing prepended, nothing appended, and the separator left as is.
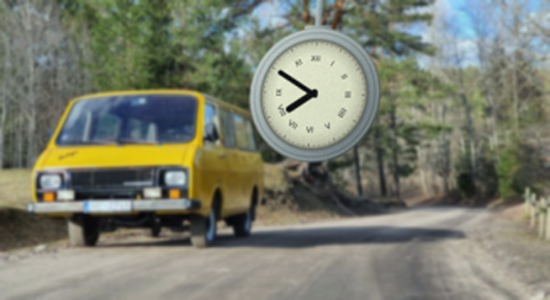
**7:50**
